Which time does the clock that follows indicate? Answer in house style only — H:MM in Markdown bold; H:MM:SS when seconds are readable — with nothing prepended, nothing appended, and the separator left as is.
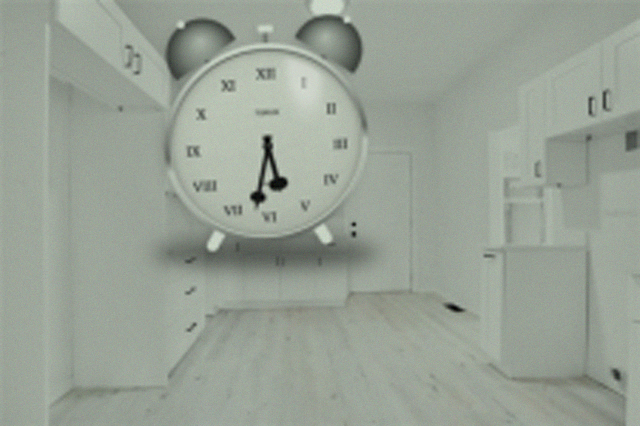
**5:32**
